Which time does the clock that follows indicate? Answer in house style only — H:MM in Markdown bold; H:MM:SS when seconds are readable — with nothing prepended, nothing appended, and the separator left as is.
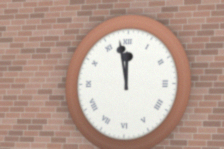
**11:58**
